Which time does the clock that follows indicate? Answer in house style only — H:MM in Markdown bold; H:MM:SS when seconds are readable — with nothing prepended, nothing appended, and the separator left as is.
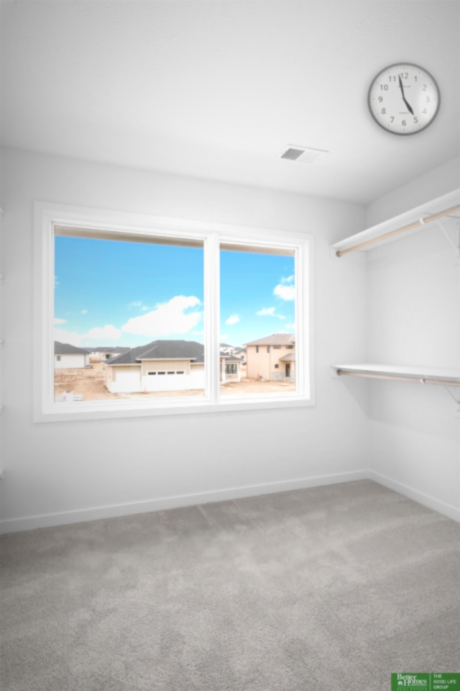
**4:58**
